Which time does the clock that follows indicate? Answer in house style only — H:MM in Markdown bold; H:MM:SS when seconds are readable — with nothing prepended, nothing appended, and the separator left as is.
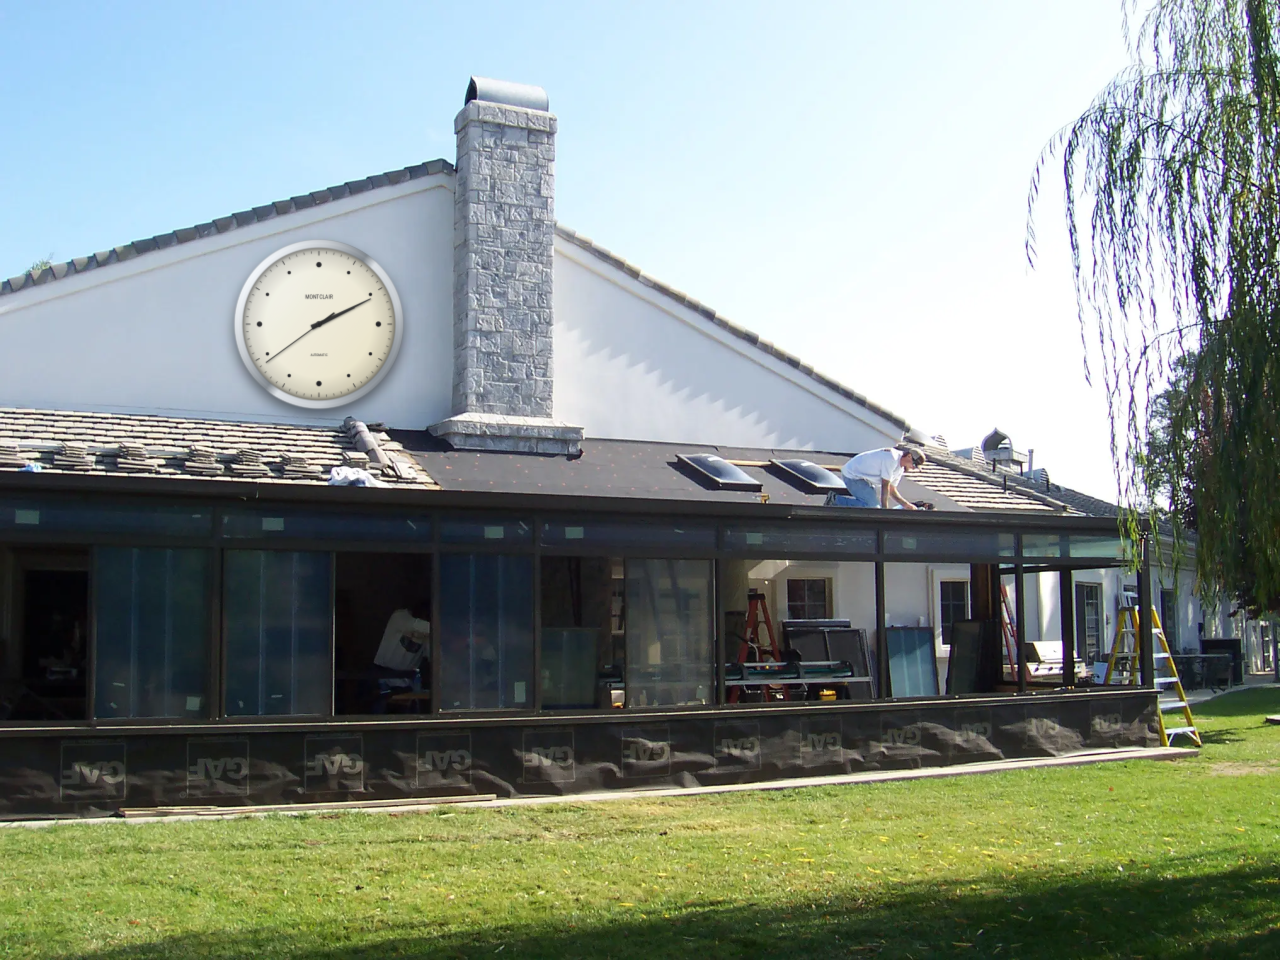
**2:10:39**
